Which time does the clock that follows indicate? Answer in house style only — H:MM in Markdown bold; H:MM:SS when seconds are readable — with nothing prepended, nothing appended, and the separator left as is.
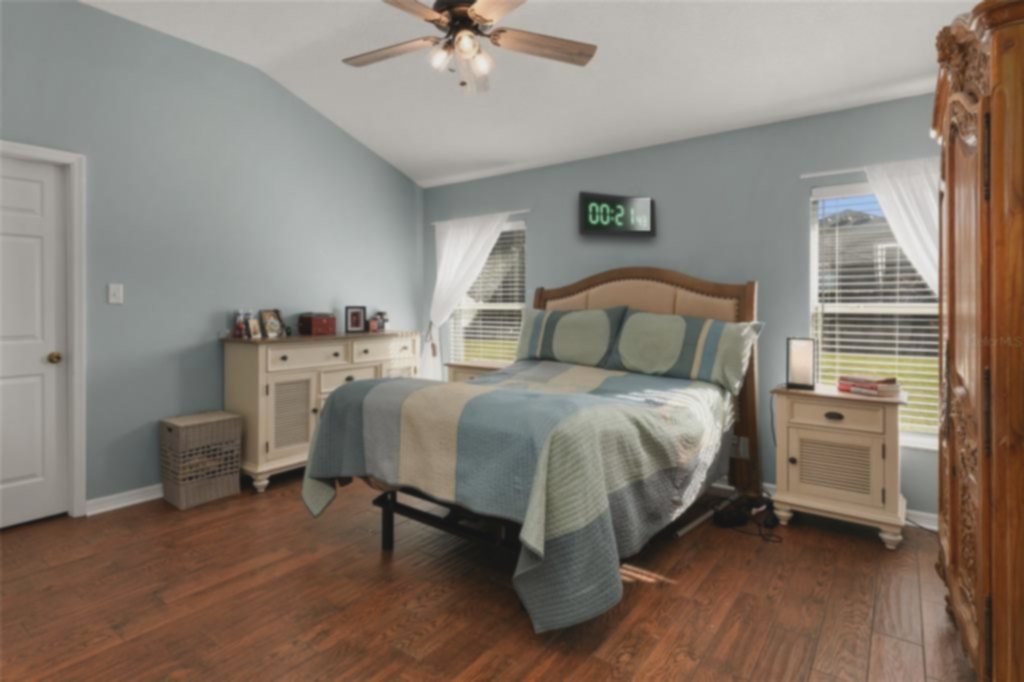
**0:21**
